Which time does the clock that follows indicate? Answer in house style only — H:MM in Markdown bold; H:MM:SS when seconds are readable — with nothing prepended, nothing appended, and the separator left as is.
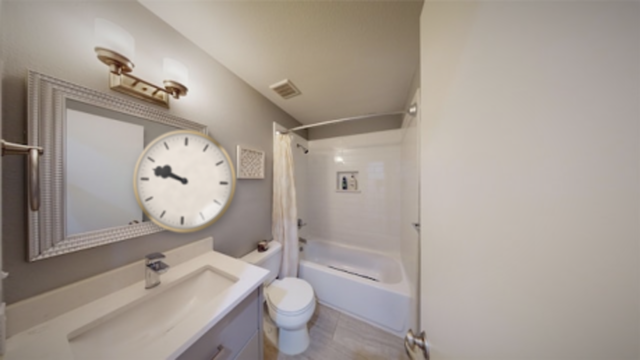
**9:48**
